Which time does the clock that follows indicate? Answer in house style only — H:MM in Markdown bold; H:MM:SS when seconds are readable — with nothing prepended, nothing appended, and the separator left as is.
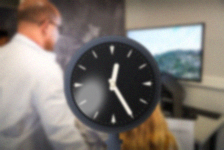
**12:25**
